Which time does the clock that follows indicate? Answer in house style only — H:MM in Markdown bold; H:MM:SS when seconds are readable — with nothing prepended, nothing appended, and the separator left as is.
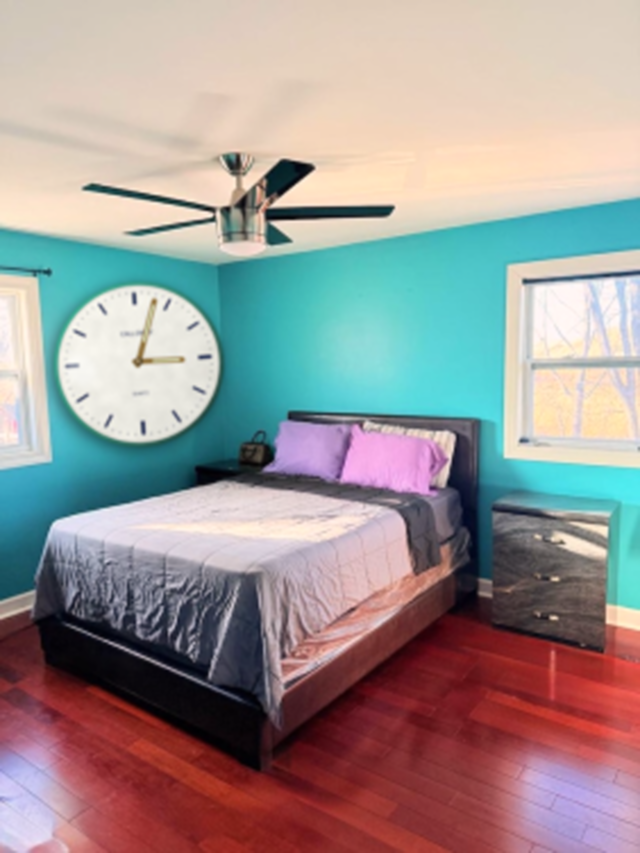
**3:03**
